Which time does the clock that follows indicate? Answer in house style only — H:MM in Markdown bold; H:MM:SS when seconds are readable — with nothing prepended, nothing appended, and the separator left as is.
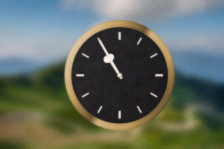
**10:55**
